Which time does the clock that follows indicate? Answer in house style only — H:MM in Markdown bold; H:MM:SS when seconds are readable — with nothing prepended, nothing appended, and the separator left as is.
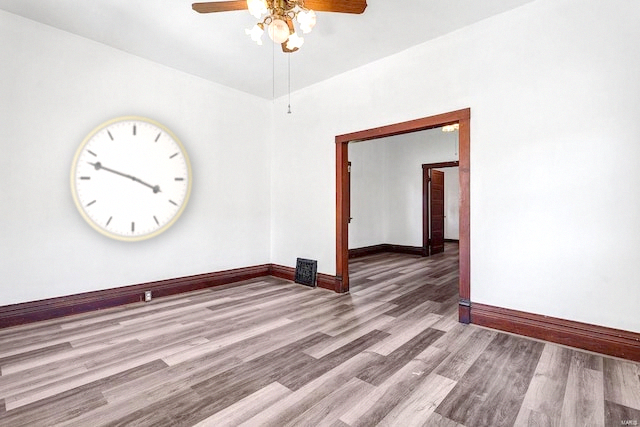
**3:48**
